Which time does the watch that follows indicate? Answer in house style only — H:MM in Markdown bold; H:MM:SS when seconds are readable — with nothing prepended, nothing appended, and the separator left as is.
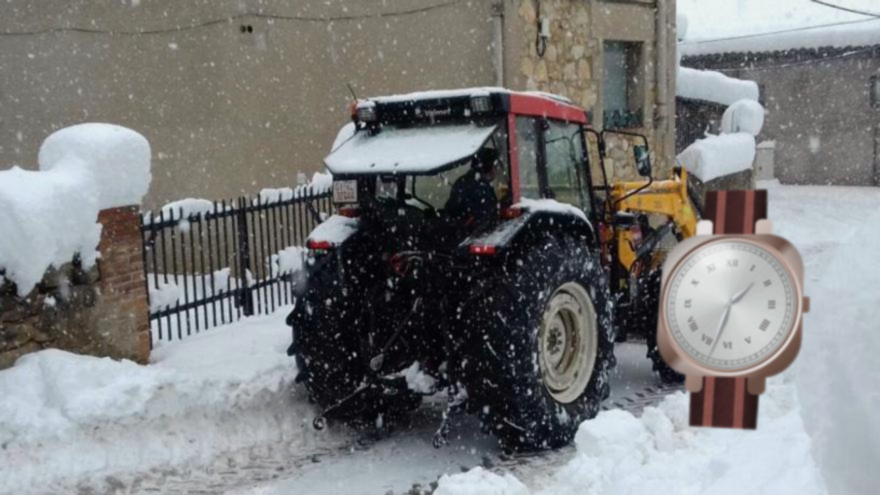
**1:33**
